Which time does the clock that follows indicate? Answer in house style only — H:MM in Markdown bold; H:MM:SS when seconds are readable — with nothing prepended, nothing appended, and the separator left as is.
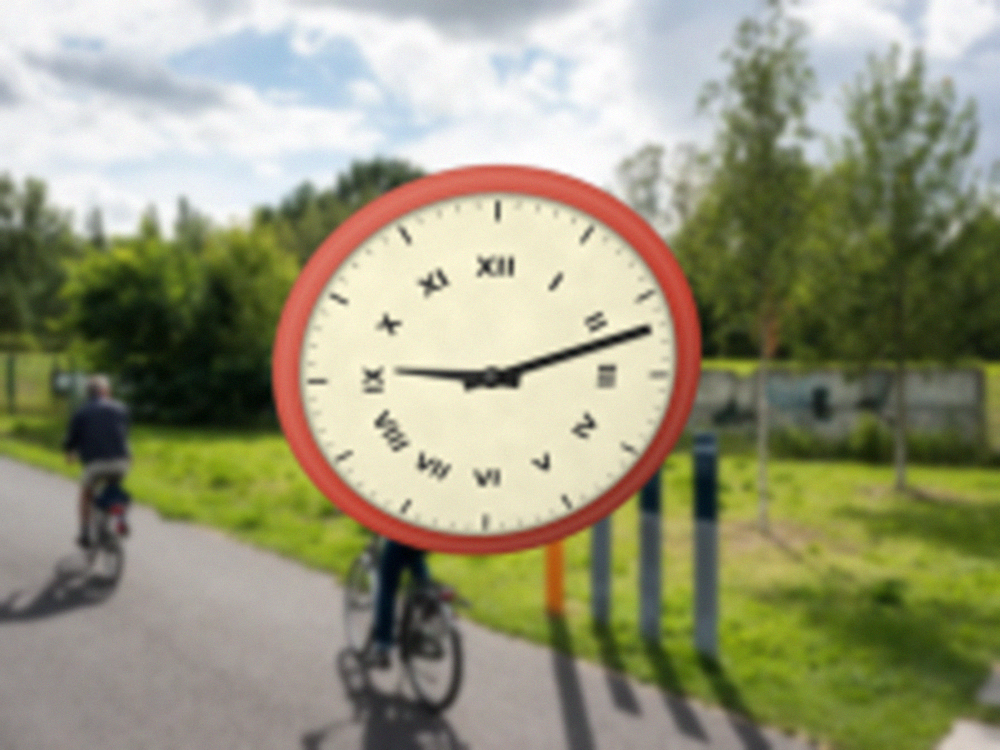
**9:12**
